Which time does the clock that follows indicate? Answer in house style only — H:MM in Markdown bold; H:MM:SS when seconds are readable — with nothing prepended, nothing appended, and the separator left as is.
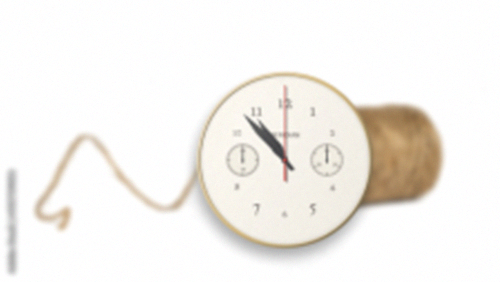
**10:53**
